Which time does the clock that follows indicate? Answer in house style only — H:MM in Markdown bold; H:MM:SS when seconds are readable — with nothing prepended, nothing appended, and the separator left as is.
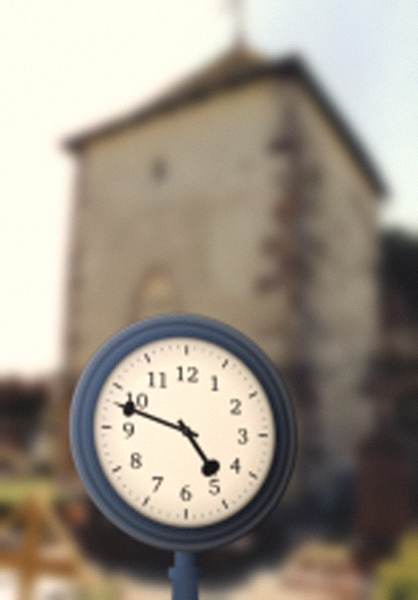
**4:48**
